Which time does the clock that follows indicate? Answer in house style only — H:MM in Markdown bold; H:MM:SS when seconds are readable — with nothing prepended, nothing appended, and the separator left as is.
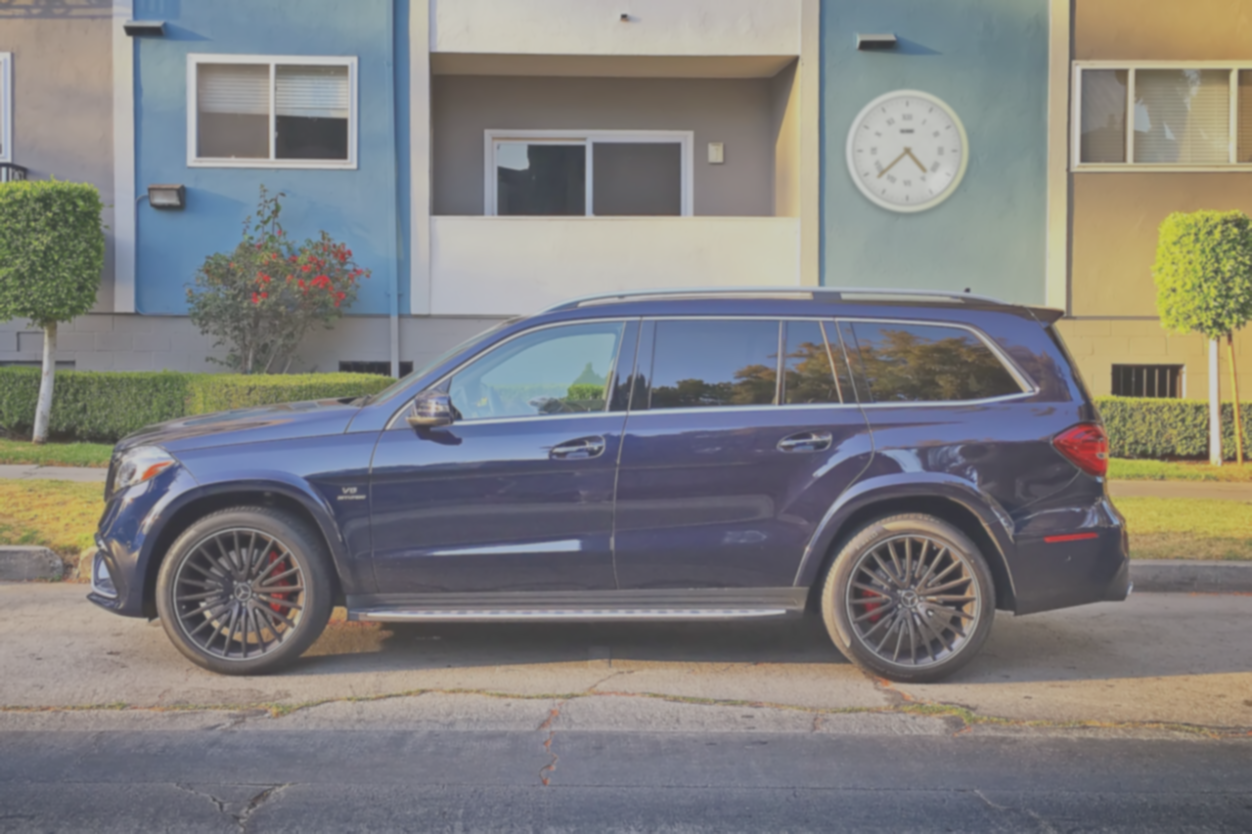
**4:38**
